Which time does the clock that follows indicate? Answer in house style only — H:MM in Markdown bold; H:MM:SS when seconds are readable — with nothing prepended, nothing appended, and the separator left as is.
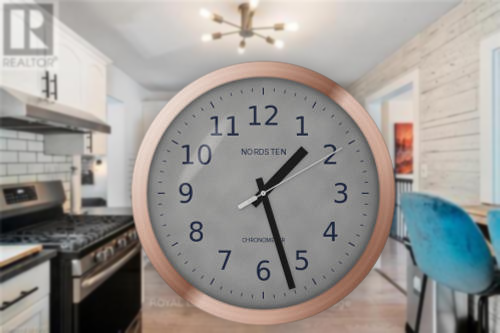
**1:27:10**
